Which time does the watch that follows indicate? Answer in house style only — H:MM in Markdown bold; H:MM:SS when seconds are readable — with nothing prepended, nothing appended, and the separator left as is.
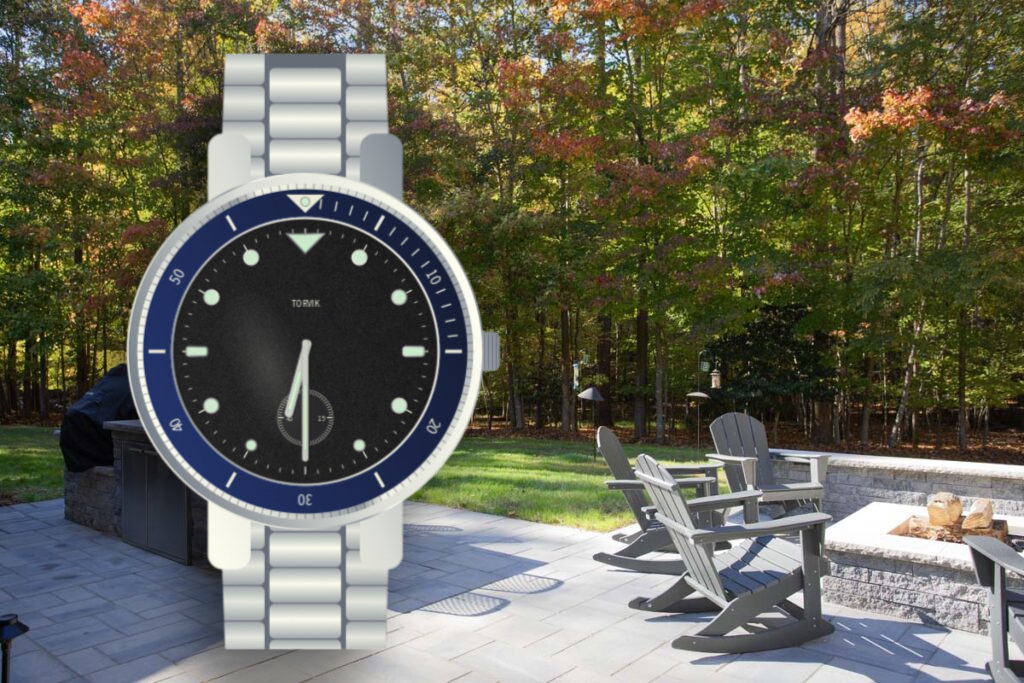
**6:30**
